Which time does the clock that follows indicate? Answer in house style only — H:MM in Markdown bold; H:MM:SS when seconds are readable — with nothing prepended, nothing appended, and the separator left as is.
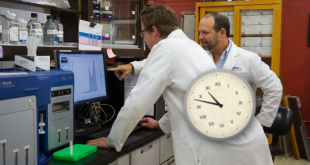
**10:48**
